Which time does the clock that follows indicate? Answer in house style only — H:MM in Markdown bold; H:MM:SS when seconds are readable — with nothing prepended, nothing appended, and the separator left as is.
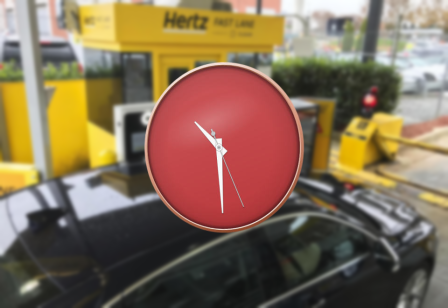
**10:29:26**
